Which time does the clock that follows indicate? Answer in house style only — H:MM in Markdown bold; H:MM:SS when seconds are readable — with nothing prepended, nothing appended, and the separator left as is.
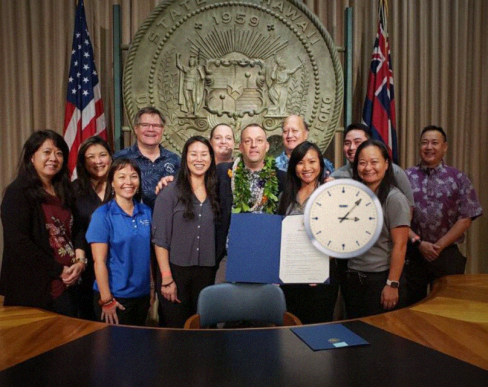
**3:07**
